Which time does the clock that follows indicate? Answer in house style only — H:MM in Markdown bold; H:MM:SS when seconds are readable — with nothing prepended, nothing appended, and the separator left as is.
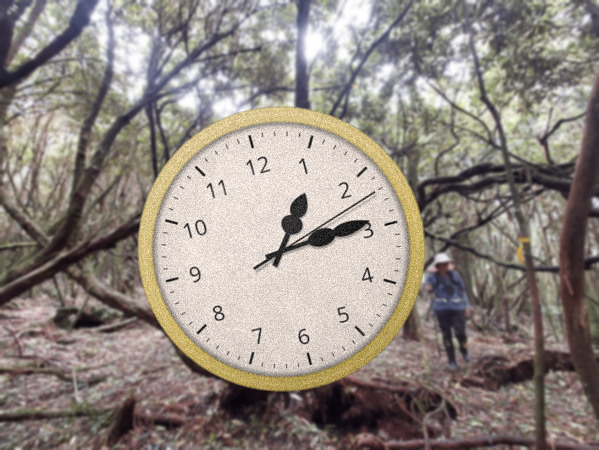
**1:14:12**
